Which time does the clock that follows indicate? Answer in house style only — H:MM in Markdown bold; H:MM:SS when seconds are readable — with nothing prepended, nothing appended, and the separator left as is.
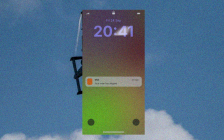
**20:41**
